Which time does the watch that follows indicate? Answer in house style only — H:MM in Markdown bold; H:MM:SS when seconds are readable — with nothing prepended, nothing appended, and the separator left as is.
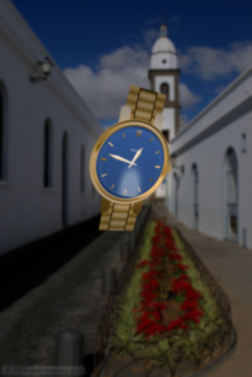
**12:47**
